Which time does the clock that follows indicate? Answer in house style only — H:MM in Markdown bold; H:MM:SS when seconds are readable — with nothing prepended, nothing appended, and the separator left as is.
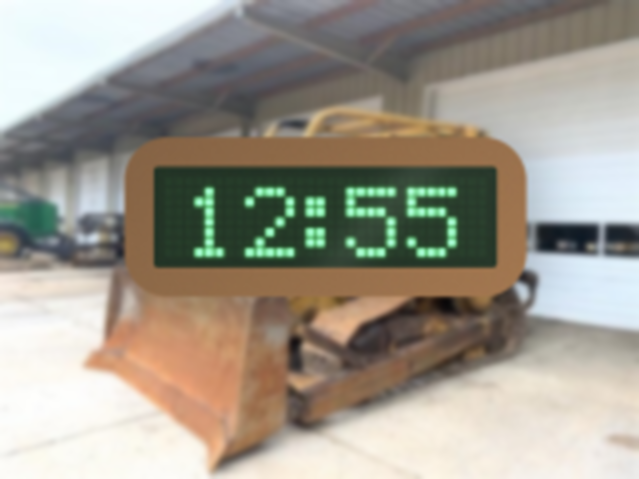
**12:55**
